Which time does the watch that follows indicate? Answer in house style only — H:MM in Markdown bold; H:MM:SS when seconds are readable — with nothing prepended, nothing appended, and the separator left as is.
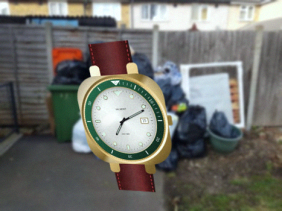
**7:11**
